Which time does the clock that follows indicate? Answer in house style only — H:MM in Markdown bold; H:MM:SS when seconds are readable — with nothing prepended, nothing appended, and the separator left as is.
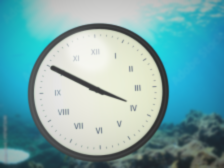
**3:50**
